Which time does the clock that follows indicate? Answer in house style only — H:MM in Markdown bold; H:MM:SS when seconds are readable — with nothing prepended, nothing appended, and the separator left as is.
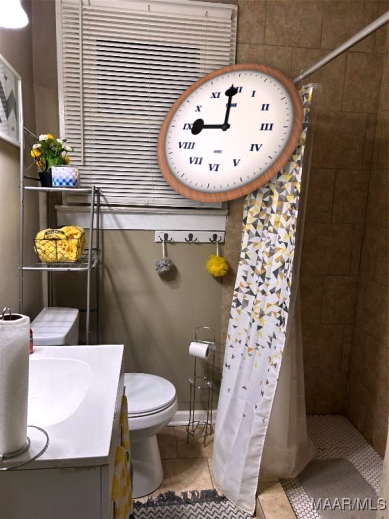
**8:59**
